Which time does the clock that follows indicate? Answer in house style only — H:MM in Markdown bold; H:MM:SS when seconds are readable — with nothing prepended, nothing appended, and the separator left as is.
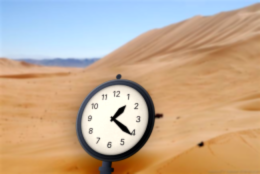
**1:21**
